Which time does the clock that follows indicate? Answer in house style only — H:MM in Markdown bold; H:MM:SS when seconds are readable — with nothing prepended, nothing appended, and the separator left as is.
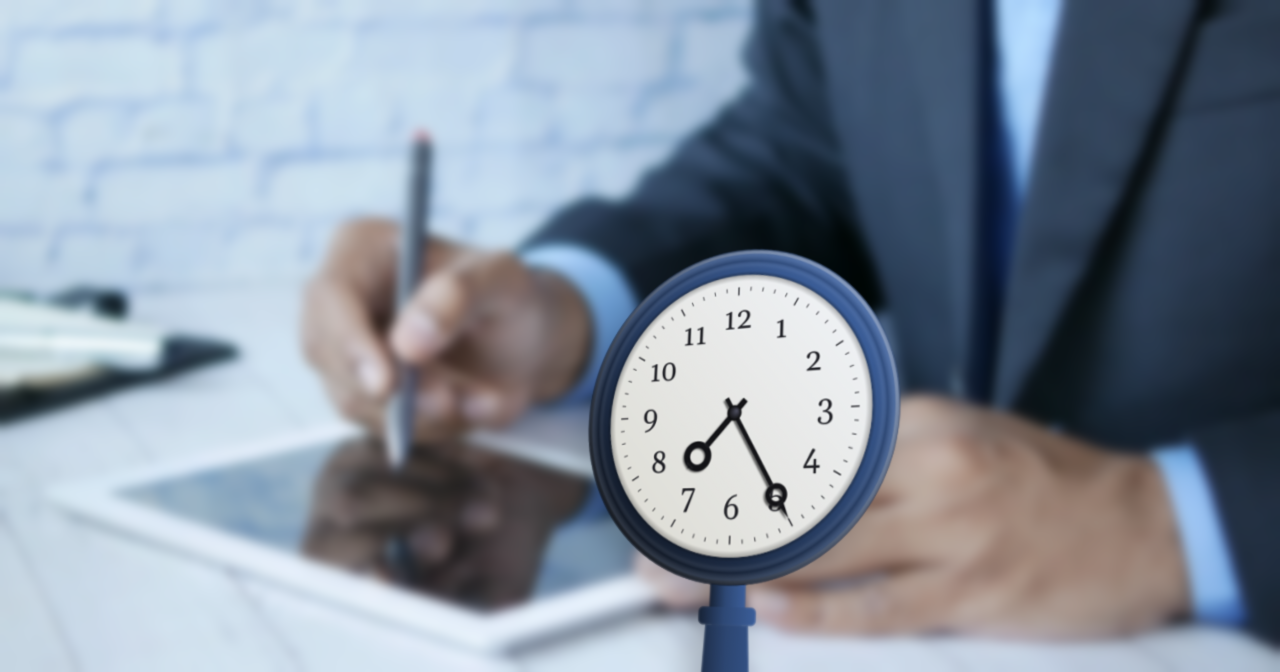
**7:25**
